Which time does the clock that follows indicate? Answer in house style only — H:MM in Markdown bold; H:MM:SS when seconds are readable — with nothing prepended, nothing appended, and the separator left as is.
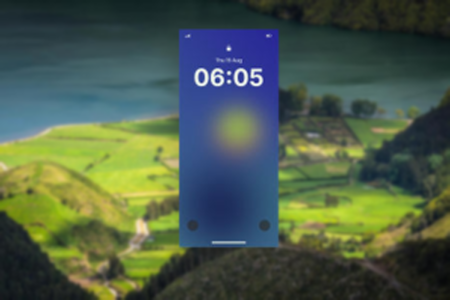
**6:05**
